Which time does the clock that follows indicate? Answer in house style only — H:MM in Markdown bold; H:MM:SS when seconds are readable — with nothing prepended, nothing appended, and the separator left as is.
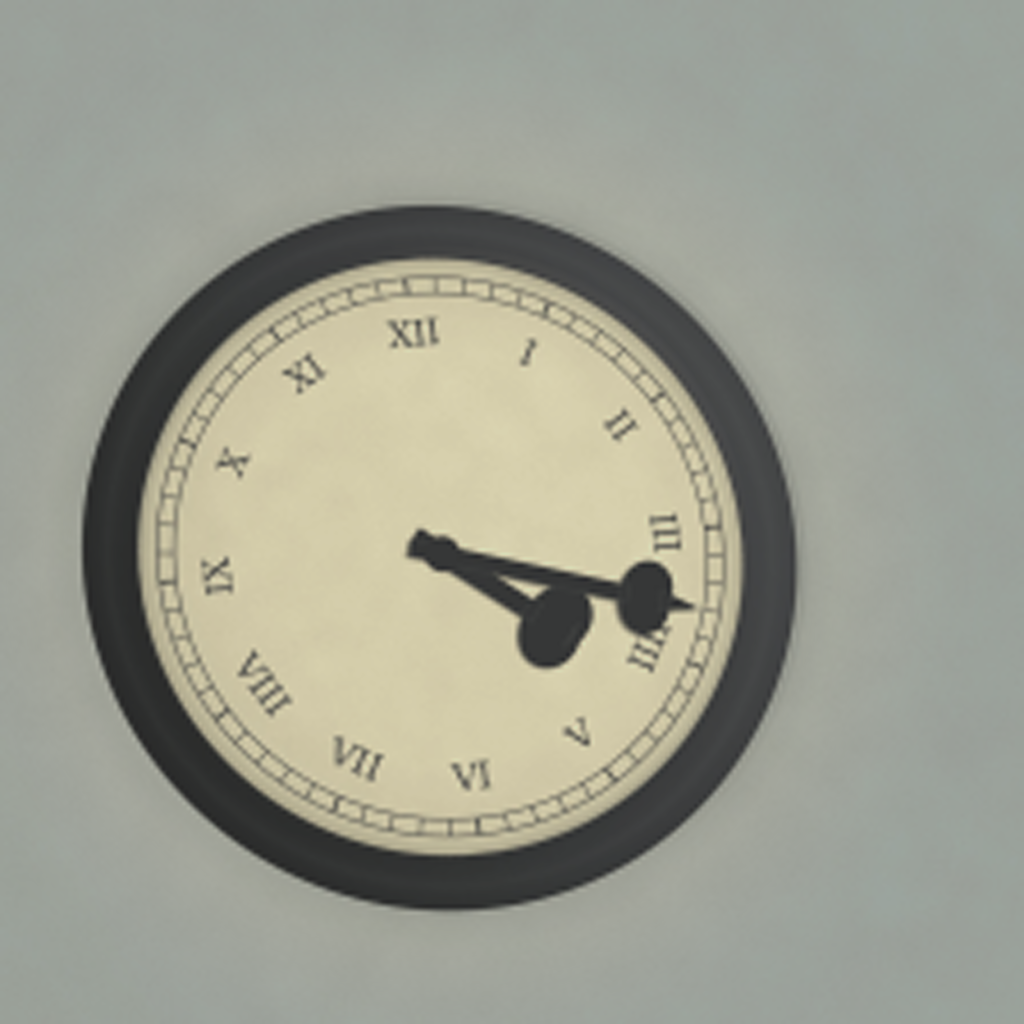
**4:18**
